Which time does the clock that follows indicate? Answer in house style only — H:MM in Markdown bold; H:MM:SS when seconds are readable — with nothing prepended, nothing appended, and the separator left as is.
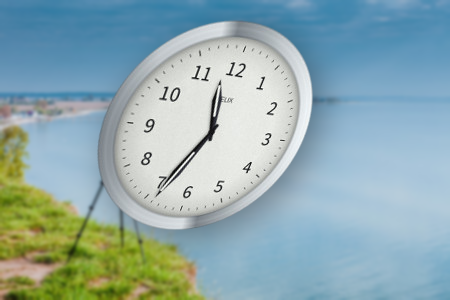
**11:34**
